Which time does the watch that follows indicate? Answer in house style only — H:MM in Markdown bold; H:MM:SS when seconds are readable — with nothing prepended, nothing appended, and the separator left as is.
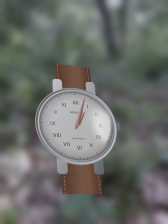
**1:03**
